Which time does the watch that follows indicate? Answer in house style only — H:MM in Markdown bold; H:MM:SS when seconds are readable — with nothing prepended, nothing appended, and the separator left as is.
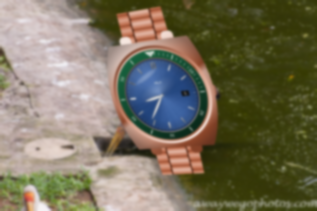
**8:36**
